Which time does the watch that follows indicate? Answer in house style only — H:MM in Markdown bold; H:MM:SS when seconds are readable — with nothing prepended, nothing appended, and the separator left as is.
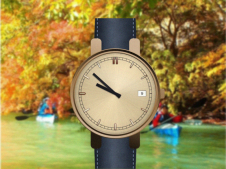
**9:52**
